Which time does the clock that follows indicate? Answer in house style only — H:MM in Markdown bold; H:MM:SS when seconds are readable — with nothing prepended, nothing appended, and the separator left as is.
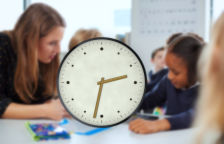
**2:32**
